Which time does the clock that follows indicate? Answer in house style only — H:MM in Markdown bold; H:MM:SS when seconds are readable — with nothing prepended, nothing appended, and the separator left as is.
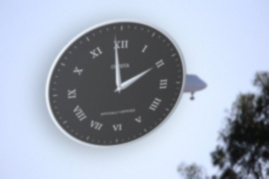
**1:59**
